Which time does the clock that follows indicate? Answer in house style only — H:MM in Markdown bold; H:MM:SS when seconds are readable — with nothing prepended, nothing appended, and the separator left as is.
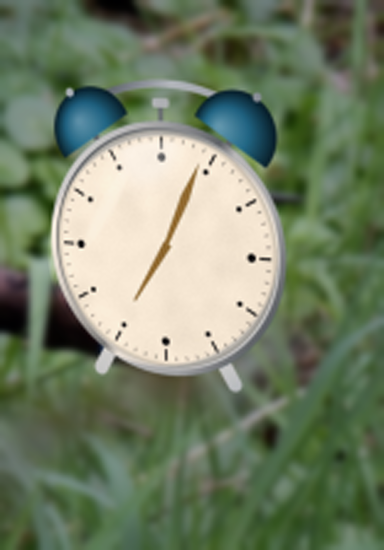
**7:04**
